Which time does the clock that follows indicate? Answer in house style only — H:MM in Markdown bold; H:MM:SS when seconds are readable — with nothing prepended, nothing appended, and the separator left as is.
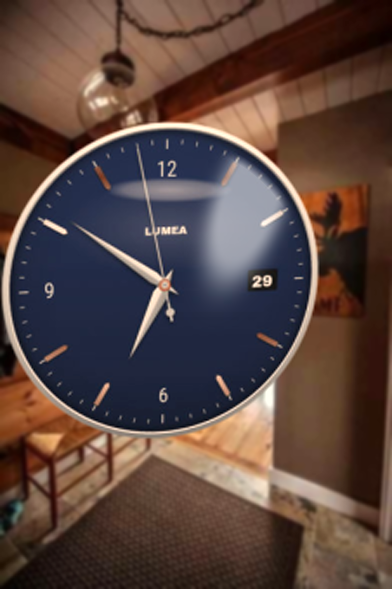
**6:50:58**
